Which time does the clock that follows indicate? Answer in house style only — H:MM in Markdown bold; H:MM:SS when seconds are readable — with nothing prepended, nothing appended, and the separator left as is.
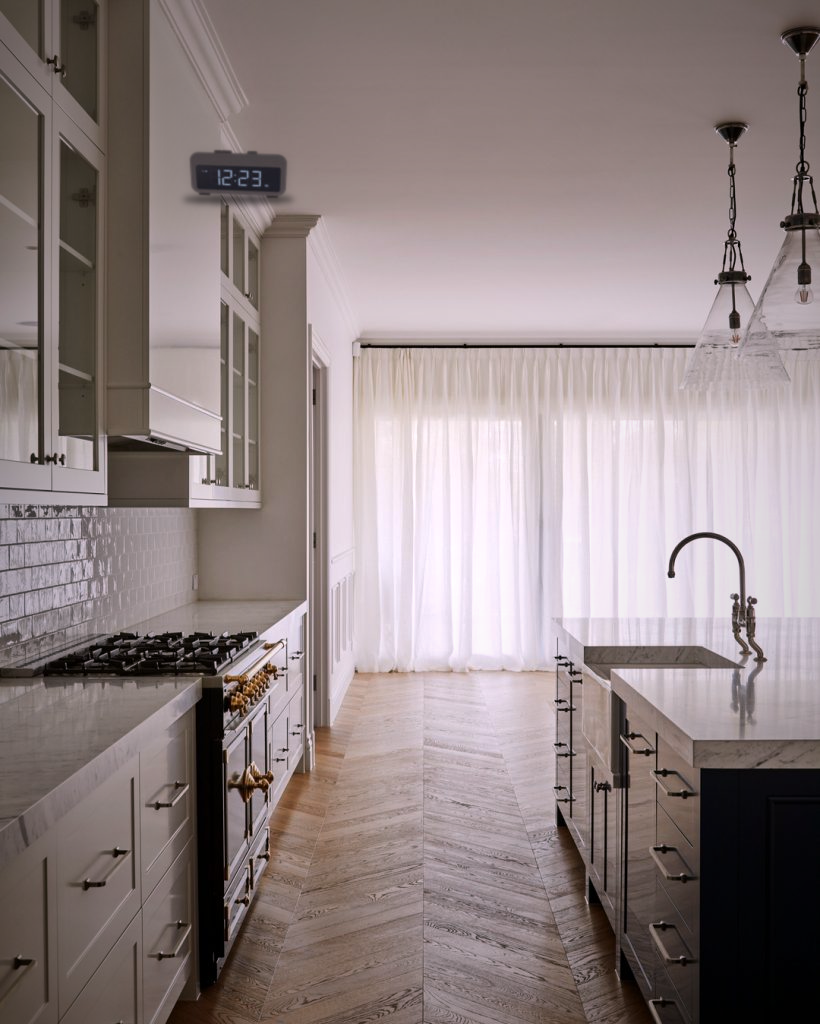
**12:23**
